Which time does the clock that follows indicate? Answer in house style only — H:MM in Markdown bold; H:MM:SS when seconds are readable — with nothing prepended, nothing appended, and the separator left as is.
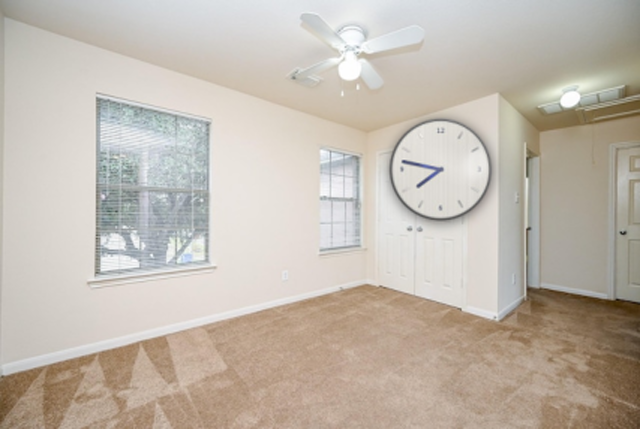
**7:47**
